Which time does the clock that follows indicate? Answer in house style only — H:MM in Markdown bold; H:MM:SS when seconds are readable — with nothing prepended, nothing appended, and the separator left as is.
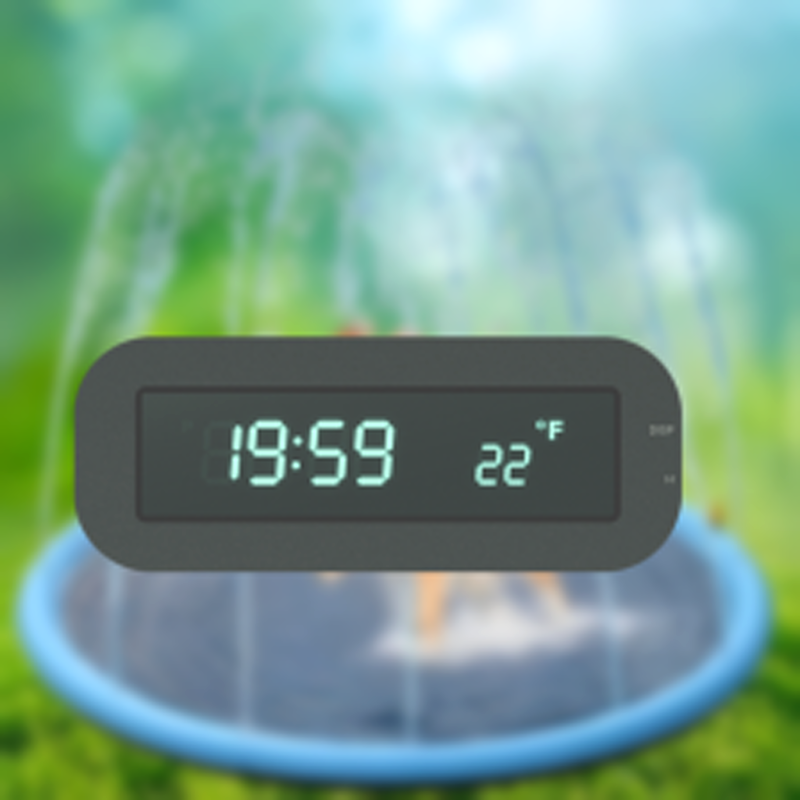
**19:59**
